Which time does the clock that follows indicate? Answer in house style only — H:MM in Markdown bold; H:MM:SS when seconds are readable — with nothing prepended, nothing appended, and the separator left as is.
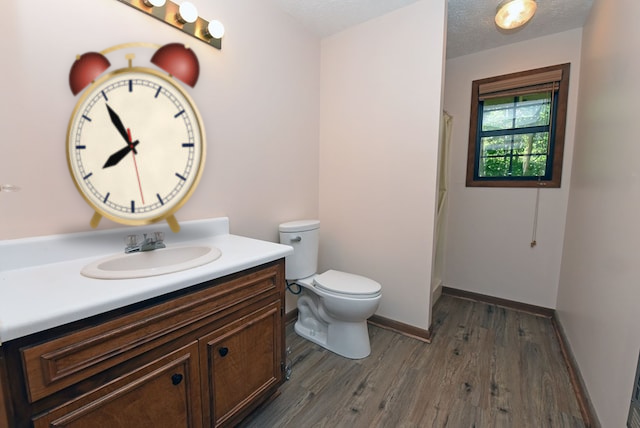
**7:54:28**
